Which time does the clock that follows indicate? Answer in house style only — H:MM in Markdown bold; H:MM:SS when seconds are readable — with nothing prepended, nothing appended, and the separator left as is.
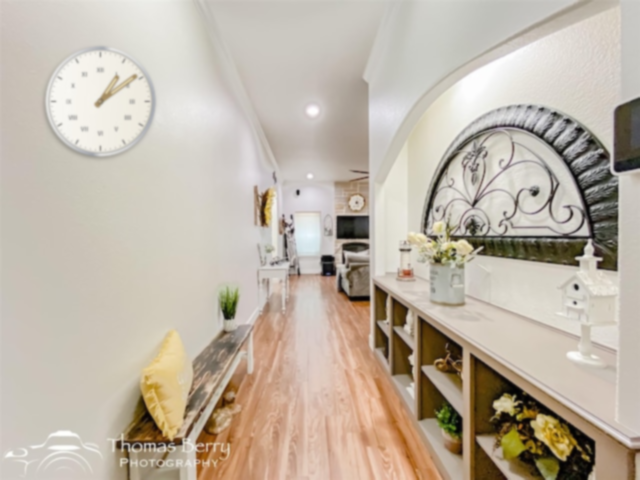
**1:09**
